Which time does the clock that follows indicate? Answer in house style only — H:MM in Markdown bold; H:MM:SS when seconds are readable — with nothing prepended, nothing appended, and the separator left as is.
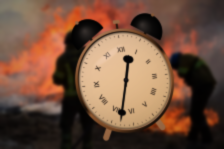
**12:33**
